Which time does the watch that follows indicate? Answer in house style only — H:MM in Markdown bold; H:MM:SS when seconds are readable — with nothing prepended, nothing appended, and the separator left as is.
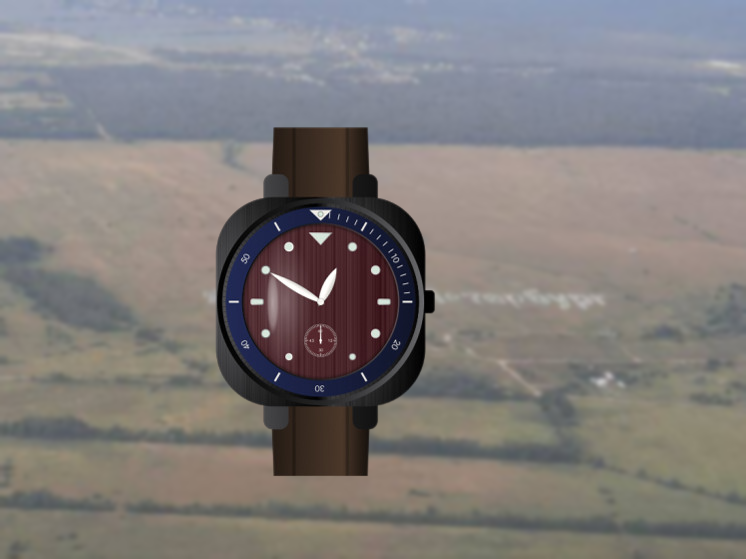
**12:50**
